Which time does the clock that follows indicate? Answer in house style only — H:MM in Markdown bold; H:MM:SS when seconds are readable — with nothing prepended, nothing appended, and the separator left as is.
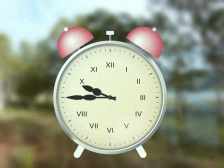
**9:45**
